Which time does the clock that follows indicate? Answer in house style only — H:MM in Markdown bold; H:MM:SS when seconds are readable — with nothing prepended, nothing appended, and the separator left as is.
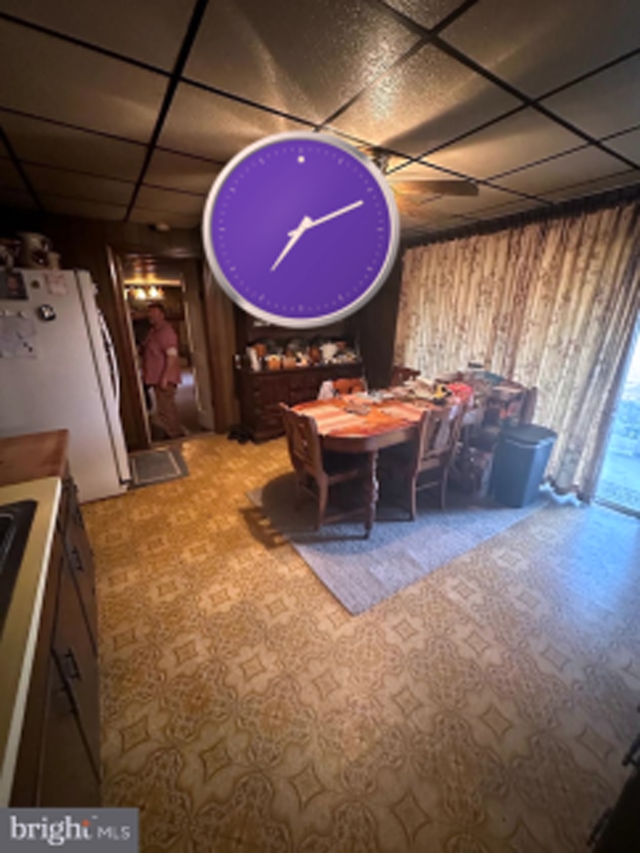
**7:11**
